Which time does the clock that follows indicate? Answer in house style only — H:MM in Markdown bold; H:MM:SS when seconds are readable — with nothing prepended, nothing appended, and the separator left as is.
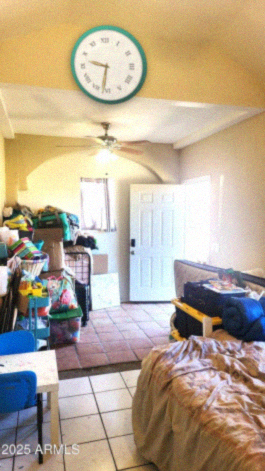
**9:32**
